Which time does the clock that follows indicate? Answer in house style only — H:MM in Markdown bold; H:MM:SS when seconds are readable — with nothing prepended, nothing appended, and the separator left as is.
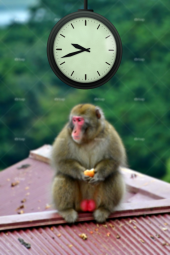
**9:42**
